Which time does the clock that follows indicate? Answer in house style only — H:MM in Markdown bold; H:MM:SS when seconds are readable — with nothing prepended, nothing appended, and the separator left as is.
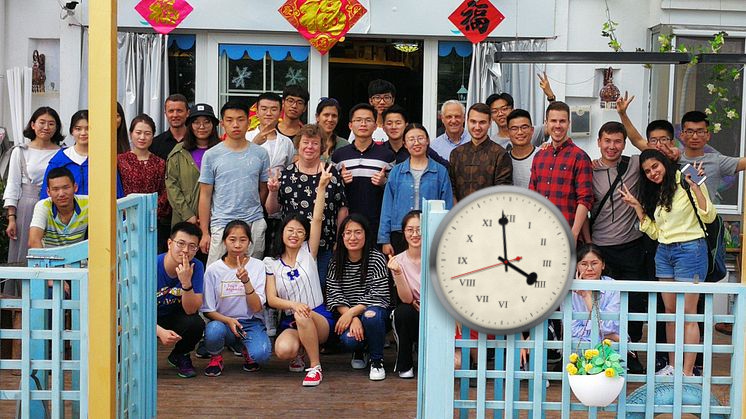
**3:58:42**
